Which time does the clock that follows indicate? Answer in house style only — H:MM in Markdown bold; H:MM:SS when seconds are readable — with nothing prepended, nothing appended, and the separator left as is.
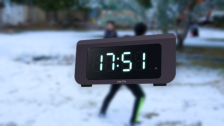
**17:51**
